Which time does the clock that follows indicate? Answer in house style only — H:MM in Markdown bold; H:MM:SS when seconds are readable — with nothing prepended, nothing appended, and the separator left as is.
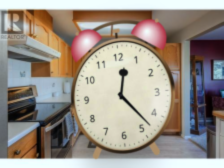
**12:23**
